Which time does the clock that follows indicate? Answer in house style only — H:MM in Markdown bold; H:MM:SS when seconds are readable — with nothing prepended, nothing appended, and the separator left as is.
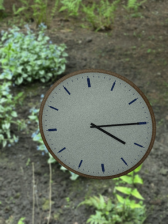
**4:15**
